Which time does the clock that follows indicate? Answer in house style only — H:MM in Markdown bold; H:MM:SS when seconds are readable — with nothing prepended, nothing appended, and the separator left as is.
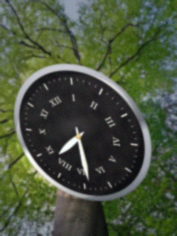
**8:34**
